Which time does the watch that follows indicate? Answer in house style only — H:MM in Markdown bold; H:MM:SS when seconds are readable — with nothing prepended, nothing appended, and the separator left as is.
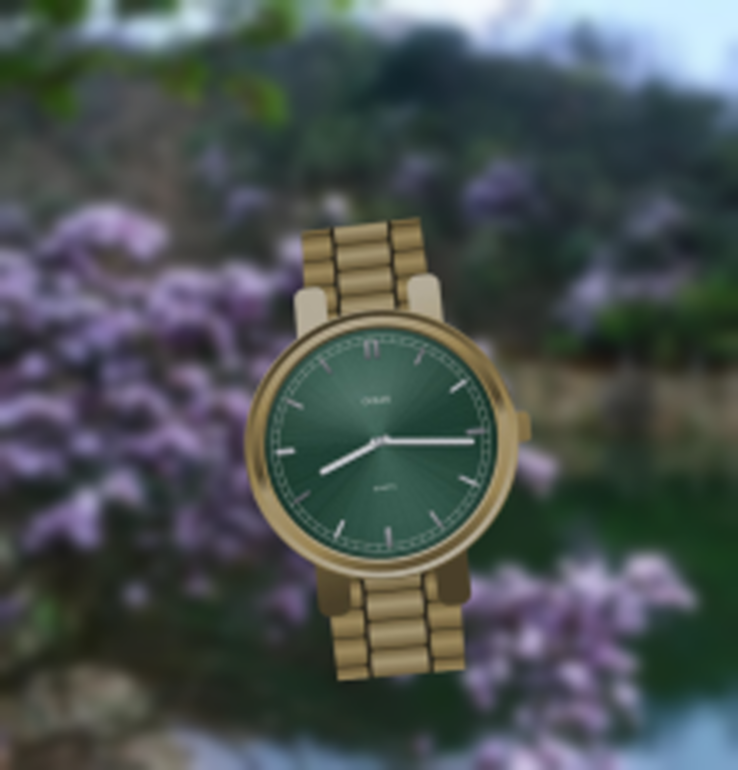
**8:16**
